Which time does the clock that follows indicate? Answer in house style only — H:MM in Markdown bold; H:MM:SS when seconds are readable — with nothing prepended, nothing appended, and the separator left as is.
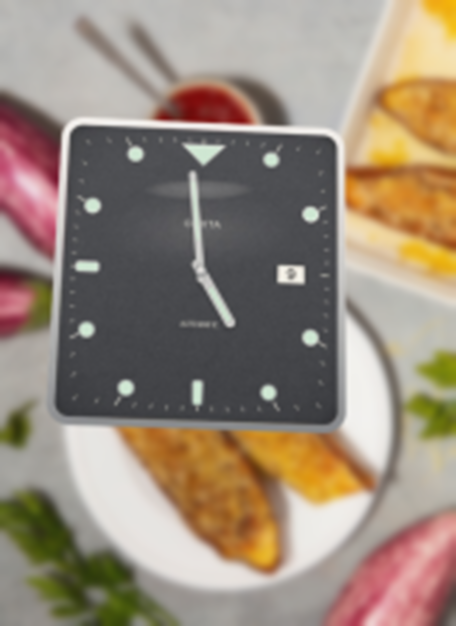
**4:59**
